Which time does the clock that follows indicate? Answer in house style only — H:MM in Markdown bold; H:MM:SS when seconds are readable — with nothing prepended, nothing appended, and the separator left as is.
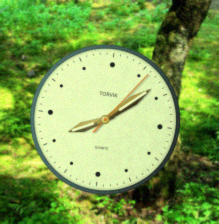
**8:08:06**
